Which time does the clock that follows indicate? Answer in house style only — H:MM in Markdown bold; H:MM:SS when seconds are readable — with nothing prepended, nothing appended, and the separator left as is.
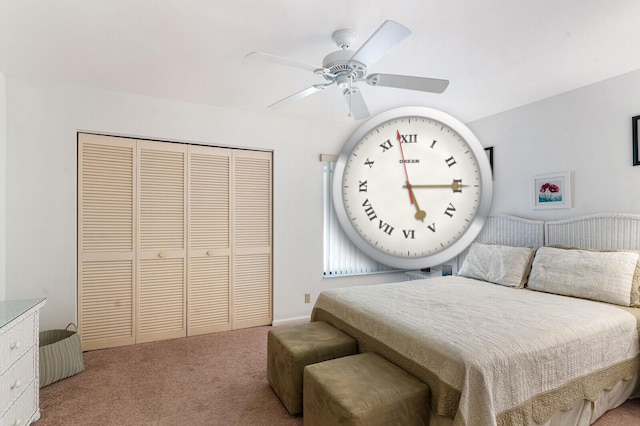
**5:14:58**
